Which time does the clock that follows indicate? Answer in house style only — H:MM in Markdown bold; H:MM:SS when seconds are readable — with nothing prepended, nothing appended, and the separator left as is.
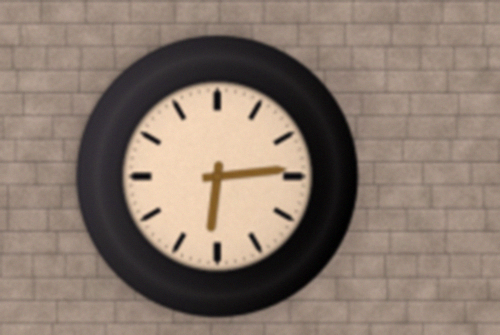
**6:14**
